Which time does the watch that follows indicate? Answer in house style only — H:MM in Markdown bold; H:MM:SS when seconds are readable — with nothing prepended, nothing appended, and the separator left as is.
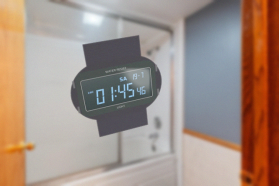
**1:45:46**
